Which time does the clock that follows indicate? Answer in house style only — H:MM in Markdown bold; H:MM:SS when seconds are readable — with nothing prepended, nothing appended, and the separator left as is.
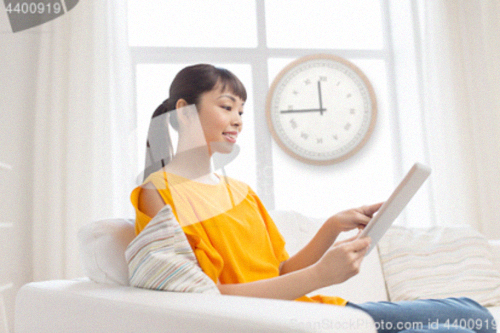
**11:44**
